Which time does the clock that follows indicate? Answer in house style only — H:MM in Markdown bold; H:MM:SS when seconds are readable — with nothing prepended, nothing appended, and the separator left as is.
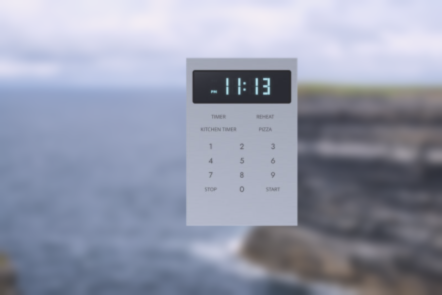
**11:13**
